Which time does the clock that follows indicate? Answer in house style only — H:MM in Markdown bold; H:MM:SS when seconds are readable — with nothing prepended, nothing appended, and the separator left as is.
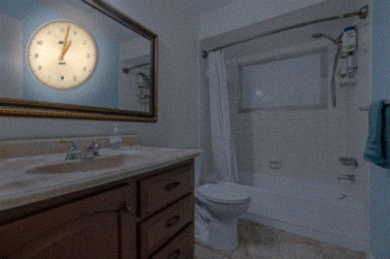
**1:02**
